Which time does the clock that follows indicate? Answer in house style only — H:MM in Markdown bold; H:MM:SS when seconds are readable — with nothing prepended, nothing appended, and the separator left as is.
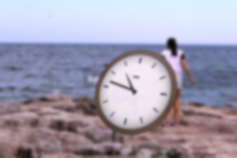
**10:47**
